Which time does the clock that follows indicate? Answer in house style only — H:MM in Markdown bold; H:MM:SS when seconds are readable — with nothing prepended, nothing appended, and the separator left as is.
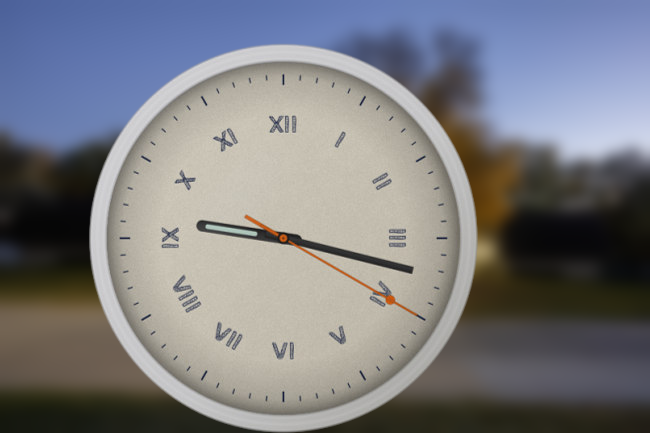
**9:17:20**
